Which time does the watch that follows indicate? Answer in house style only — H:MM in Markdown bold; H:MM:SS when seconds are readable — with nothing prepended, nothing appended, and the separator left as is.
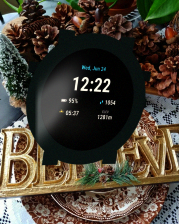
**12:22**
